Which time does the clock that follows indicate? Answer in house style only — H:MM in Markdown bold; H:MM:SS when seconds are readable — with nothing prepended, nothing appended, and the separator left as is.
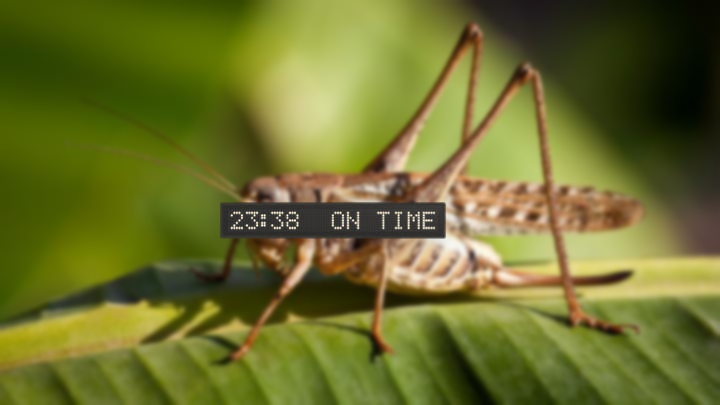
**23:38**
